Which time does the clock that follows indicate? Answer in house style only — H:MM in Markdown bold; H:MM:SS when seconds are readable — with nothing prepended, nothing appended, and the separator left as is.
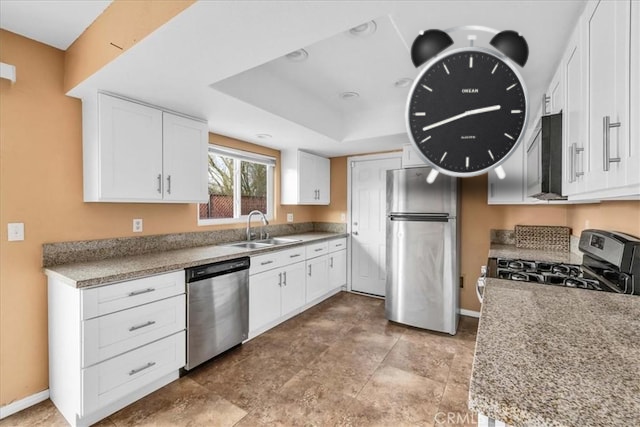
**2:42**
